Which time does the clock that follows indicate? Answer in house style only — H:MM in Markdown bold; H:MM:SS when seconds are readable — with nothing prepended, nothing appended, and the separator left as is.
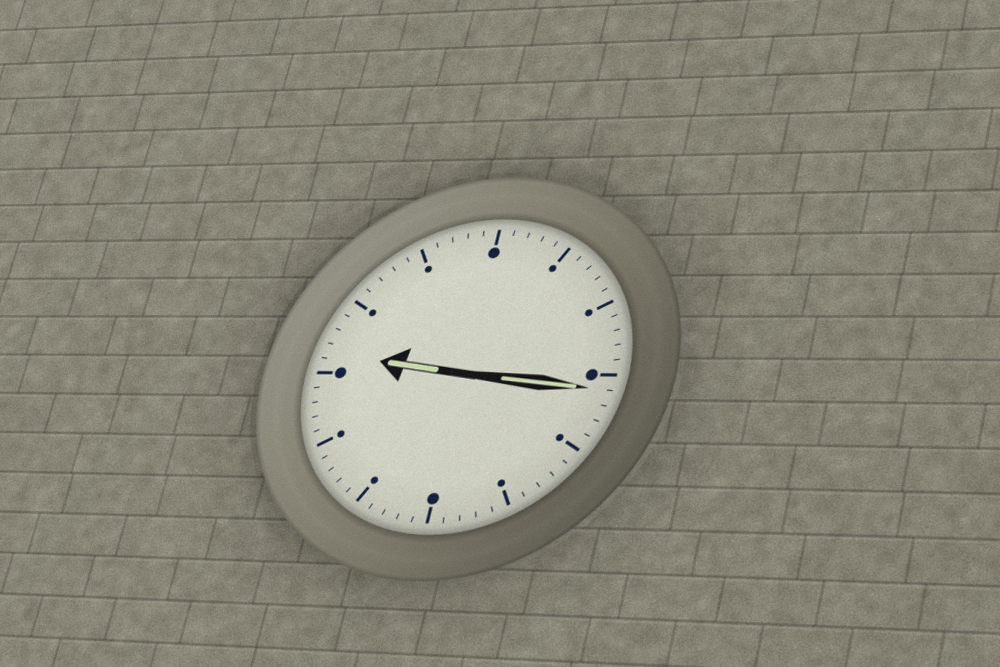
**9:16**
